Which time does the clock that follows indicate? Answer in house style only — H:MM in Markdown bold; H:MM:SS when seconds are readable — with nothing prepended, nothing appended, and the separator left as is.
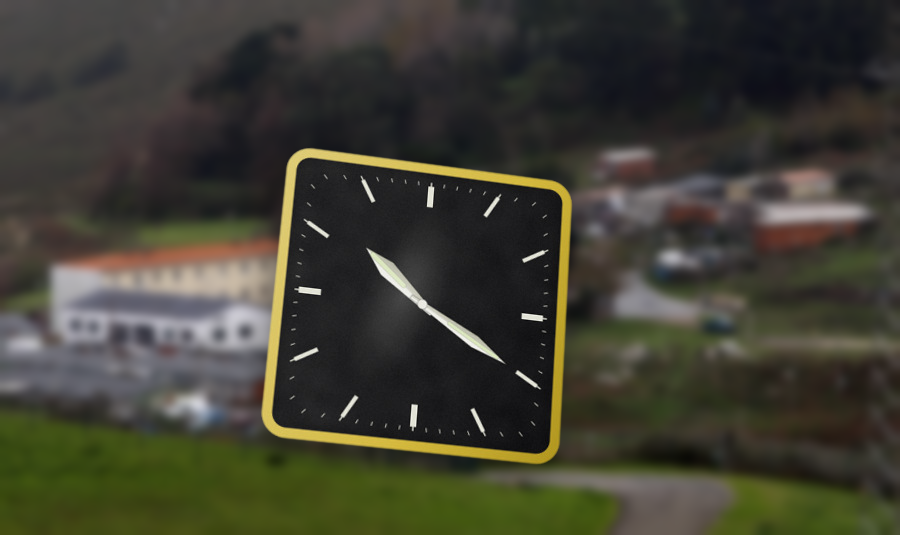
**10:20**
